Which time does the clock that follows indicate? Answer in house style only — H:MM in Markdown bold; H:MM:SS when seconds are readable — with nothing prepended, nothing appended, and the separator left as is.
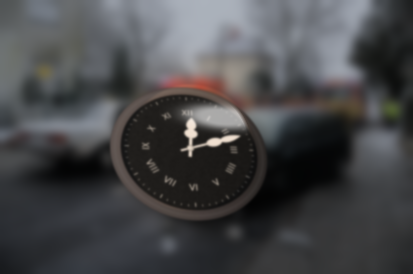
**12:12**
